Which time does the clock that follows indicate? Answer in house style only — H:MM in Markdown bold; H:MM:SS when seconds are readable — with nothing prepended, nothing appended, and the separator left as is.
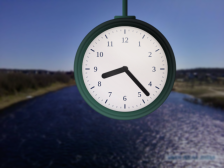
**8:23**
